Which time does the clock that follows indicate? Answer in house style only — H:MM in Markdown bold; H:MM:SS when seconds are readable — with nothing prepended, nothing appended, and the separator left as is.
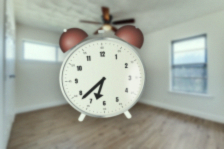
**6:38**
